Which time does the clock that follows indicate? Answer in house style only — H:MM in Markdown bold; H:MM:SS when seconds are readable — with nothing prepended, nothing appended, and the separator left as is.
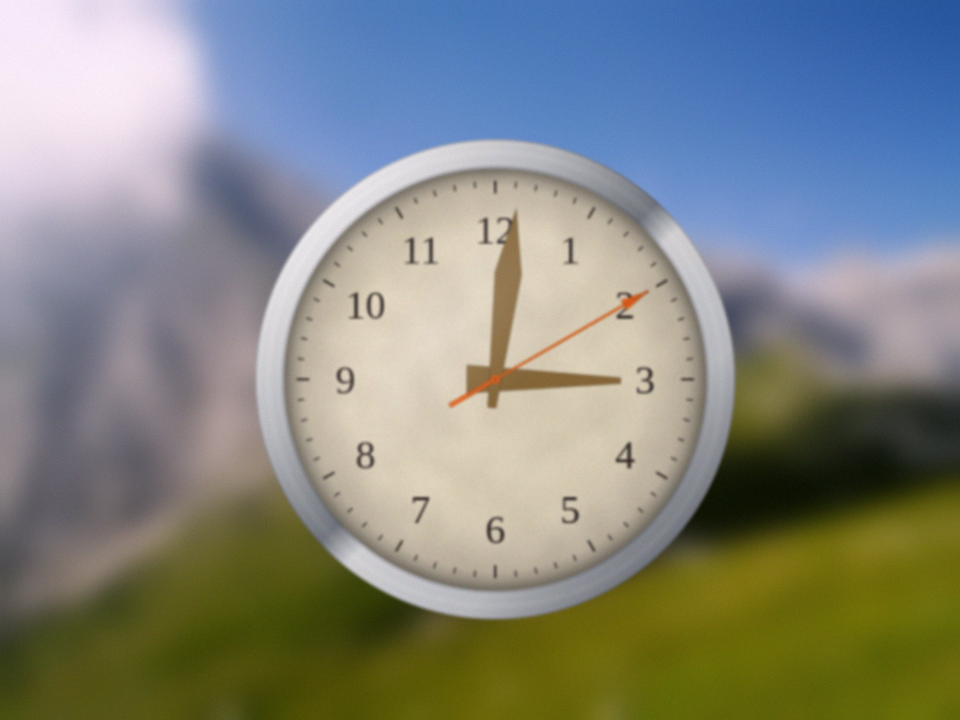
**3:01:10**
